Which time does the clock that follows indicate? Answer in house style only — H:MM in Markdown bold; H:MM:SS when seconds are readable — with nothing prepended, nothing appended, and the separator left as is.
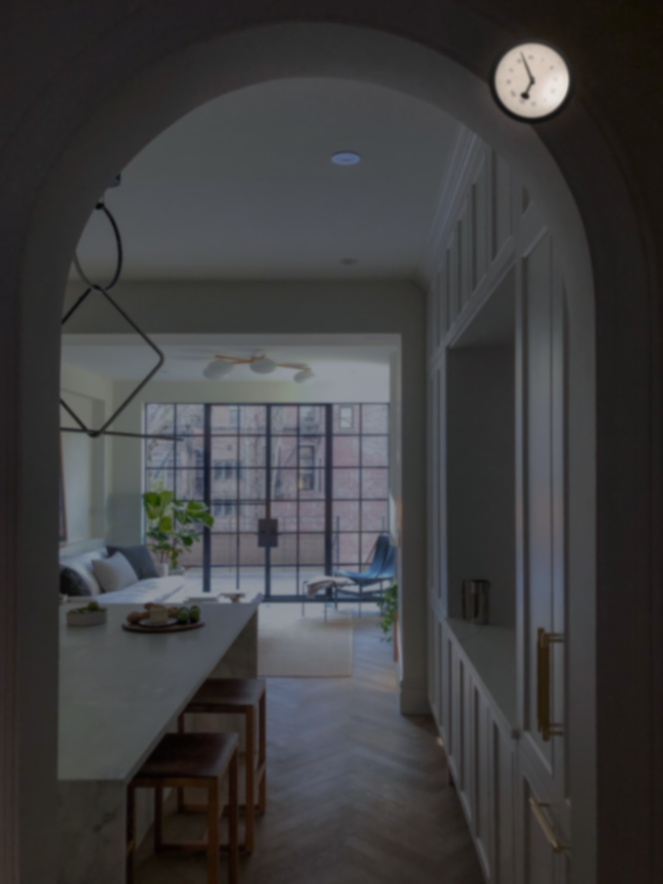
**6:57**
